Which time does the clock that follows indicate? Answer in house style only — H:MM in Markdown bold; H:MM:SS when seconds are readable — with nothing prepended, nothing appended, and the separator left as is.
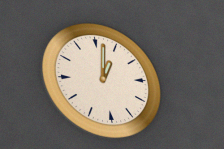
**1:02**
